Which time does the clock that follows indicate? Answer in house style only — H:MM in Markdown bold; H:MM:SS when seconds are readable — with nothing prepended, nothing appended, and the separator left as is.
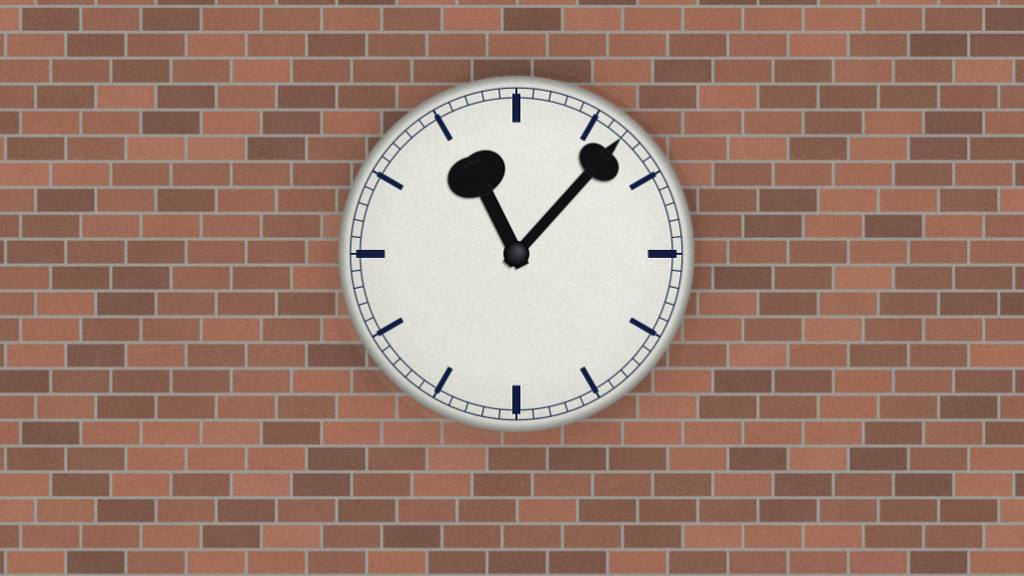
**11:07**
